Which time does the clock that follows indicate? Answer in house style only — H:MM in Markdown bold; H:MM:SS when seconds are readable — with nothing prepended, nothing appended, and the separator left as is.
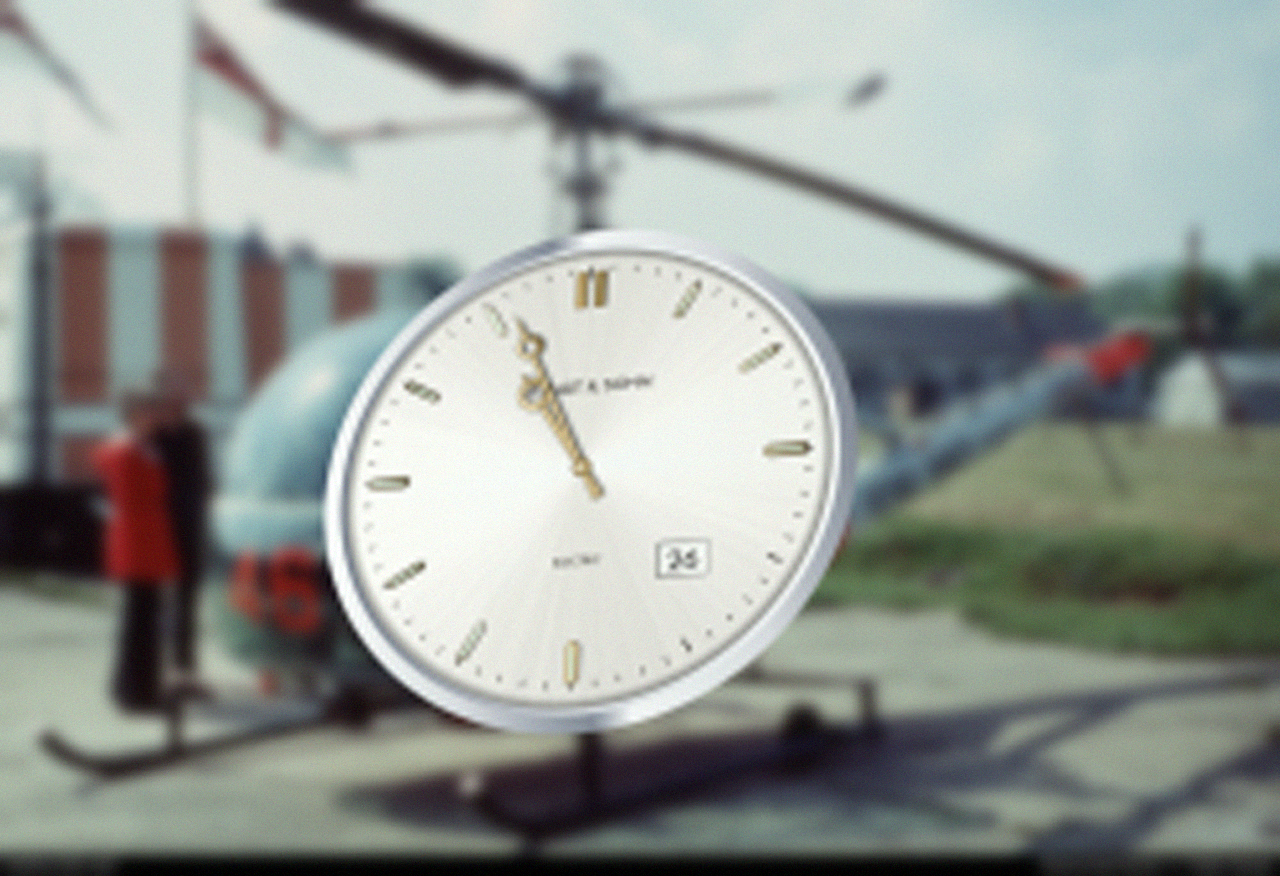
**10:56**
